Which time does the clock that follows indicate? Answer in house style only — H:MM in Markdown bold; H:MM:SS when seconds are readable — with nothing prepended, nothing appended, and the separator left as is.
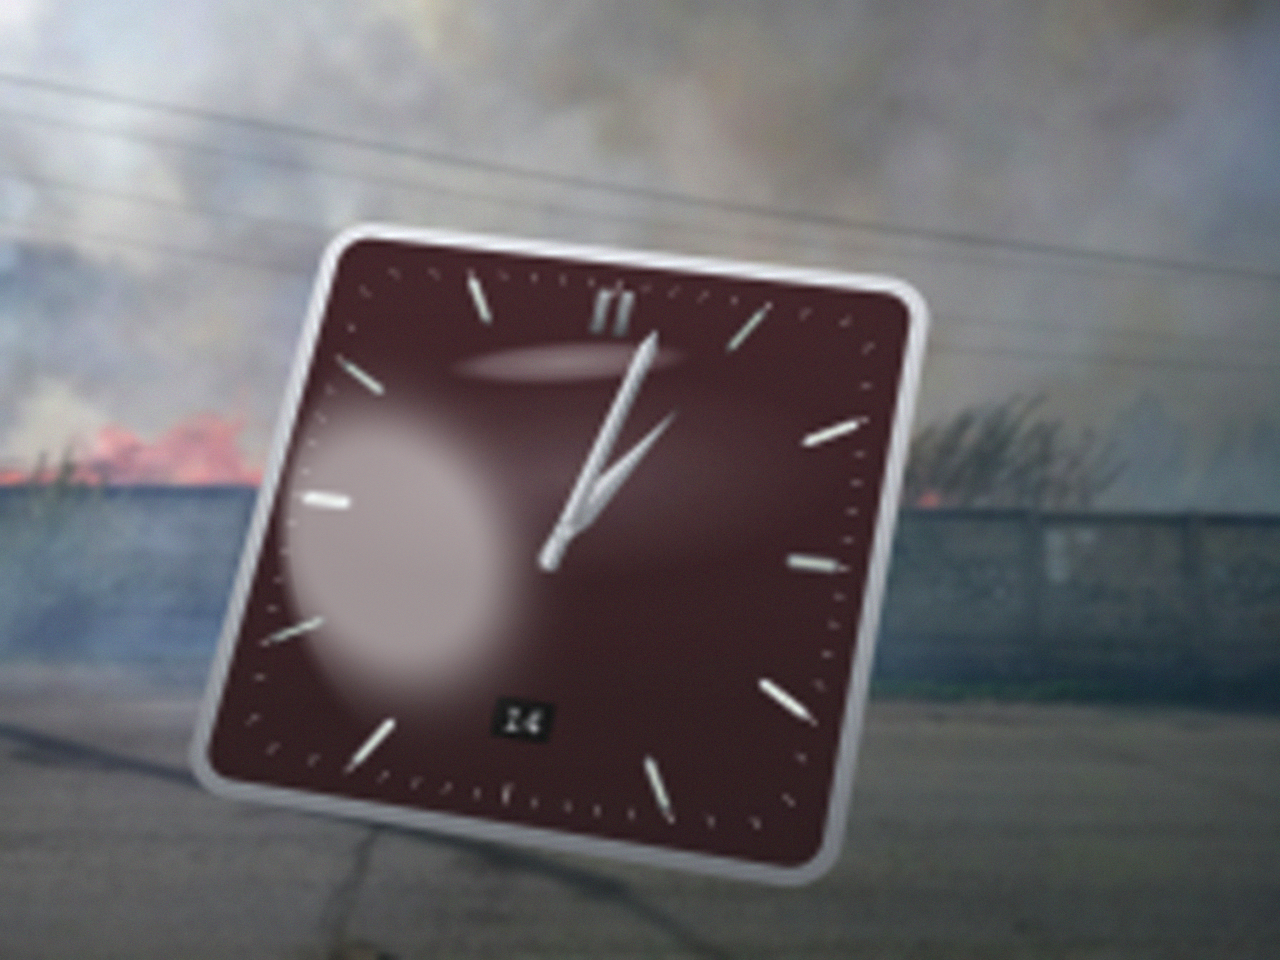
**1:02**
